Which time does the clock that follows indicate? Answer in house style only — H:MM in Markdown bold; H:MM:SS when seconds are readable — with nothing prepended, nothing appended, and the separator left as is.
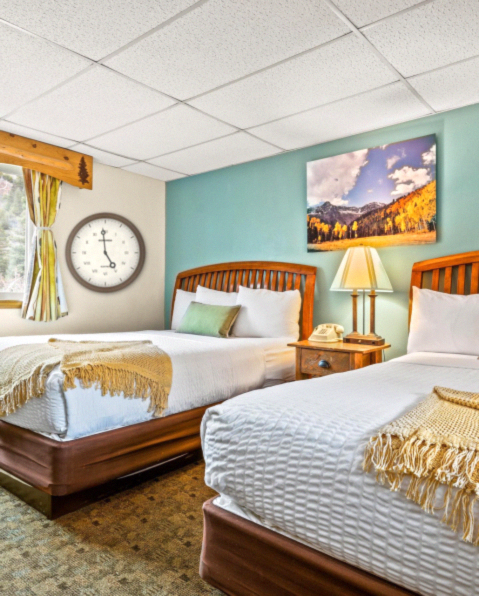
**4:59**
